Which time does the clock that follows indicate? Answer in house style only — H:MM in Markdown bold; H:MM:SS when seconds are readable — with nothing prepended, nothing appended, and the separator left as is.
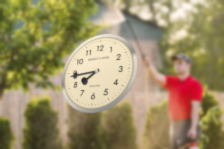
**7:44**
